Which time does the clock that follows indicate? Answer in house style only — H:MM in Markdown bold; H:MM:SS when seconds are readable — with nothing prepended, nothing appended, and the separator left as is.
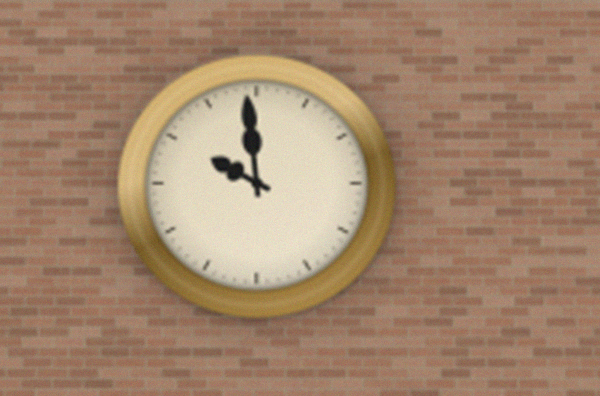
**9:59**
